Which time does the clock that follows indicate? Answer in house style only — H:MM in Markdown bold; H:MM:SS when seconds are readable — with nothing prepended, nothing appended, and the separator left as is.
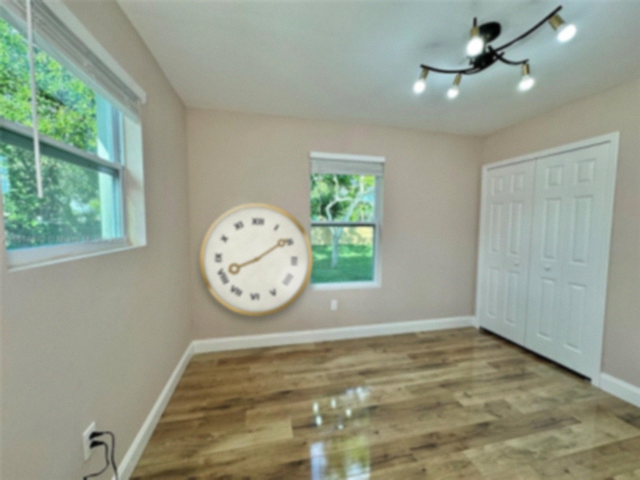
**8:09**
